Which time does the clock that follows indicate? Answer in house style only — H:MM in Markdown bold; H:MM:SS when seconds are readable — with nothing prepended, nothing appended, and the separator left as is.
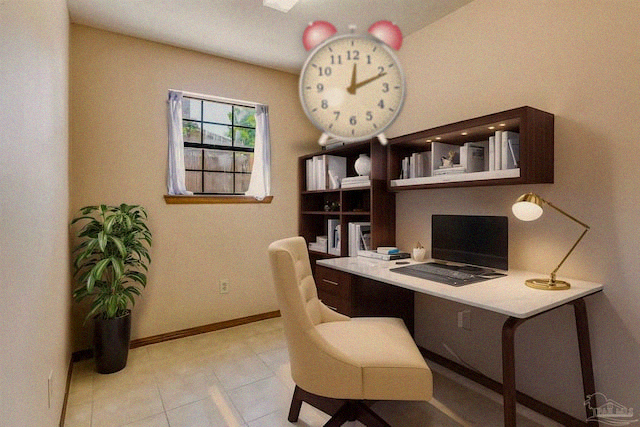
**12:11**
